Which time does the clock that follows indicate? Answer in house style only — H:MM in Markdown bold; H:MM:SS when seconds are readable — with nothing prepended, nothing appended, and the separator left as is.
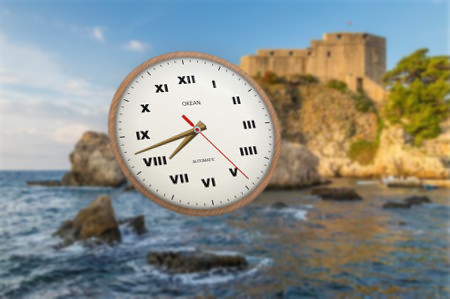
**7:42:24**
